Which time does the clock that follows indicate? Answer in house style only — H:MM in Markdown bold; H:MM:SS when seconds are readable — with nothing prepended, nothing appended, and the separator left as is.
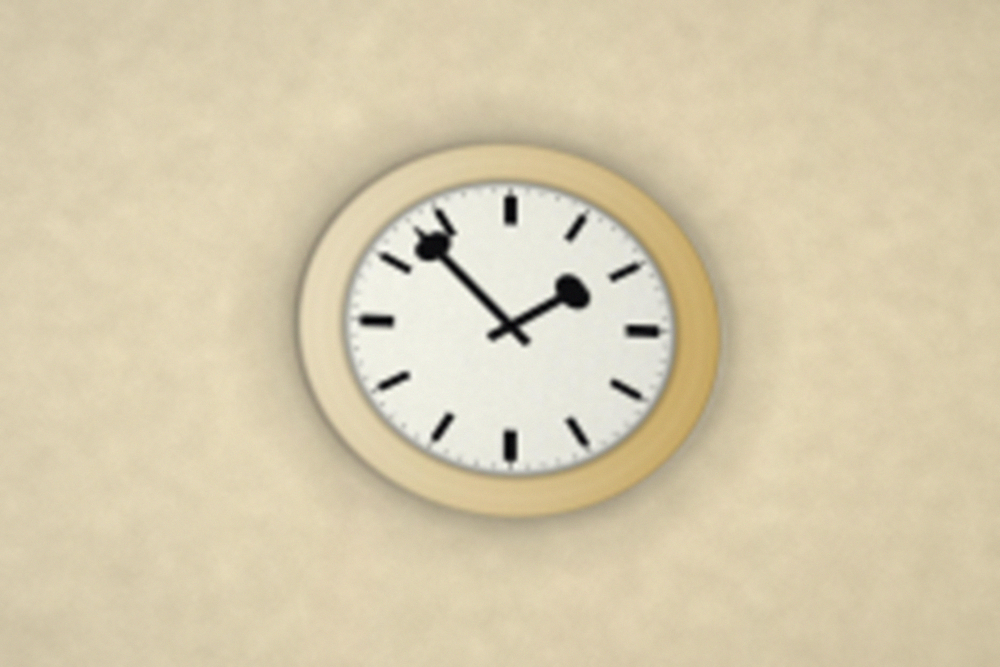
**1:53**
